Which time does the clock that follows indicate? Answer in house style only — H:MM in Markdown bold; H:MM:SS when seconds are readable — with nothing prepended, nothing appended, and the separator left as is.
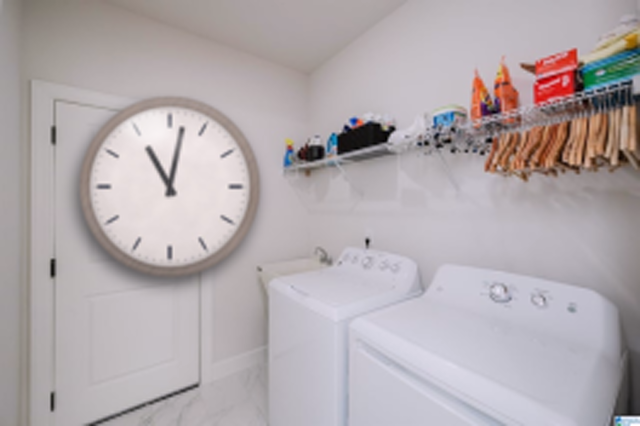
**11:02**
